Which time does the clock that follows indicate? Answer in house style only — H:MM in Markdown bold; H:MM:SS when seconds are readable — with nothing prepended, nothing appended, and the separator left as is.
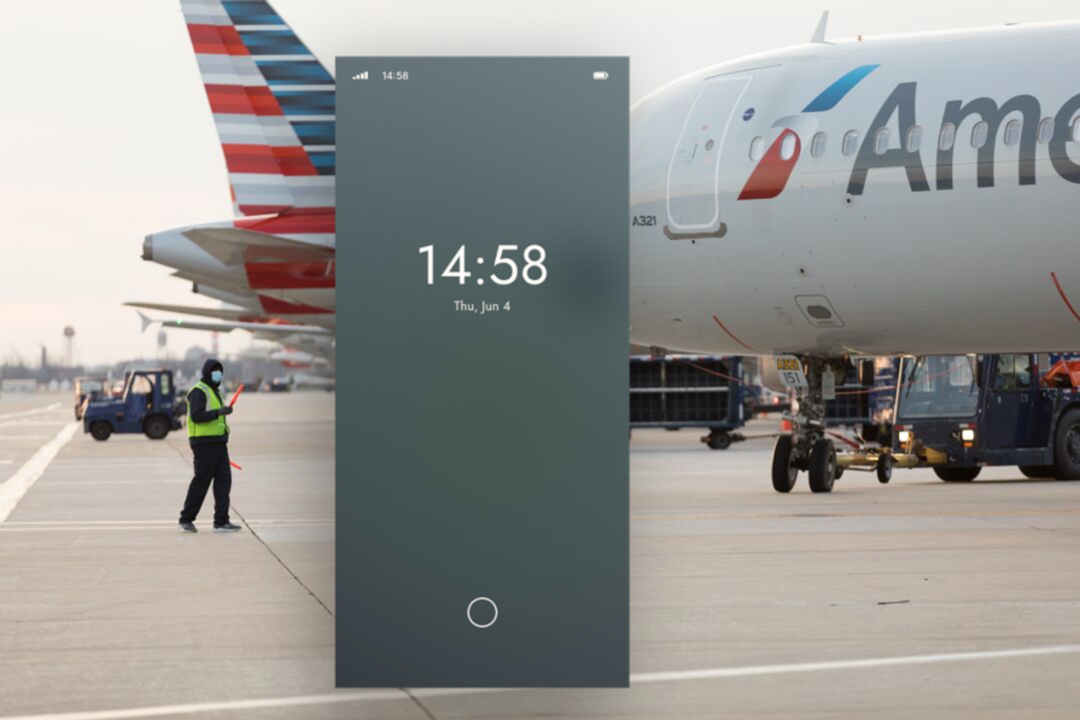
**14:58**
